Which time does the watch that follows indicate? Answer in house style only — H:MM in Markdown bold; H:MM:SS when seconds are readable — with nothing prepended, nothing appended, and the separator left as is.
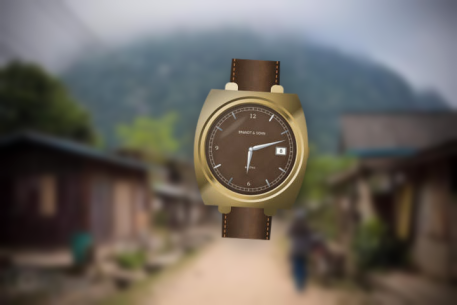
**6:12**
